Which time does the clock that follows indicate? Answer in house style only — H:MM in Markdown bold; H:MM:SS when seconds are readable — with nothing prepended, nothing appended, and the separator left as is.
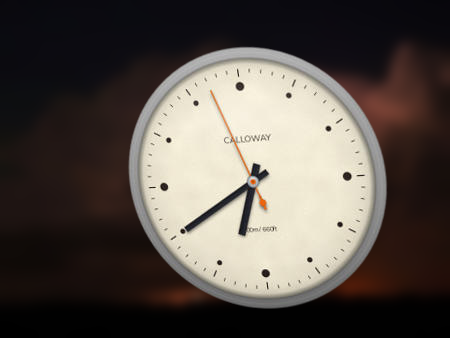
**6:39:57**
